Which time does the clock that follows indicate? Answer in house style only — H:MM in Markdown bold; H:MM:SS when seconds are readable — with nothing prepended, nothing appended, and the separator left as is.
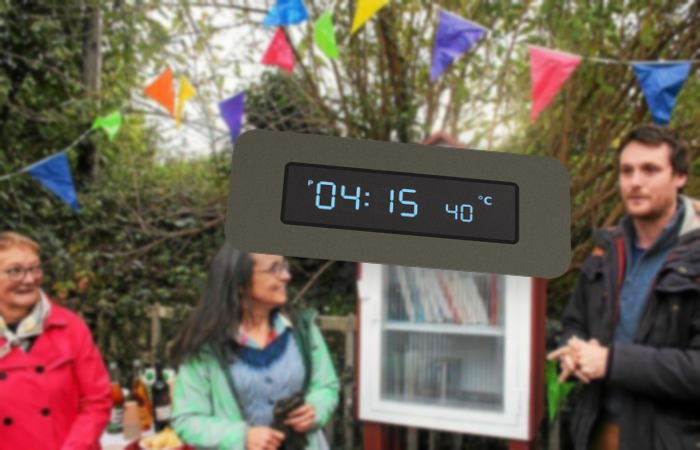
**4:15**
